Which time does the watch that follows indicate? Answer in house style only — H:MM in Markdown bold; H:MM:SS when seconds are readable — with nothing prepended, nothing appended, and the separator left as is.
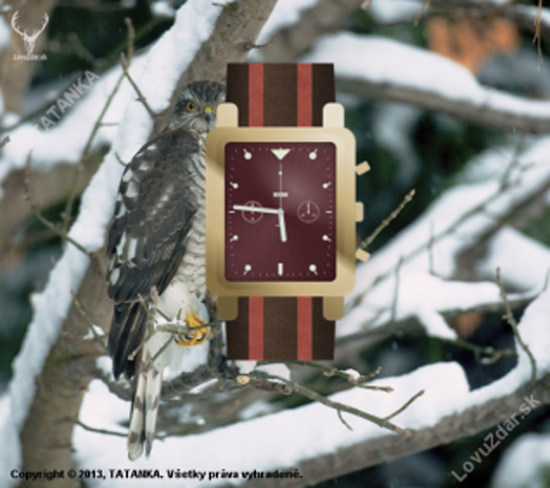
**5:46**
